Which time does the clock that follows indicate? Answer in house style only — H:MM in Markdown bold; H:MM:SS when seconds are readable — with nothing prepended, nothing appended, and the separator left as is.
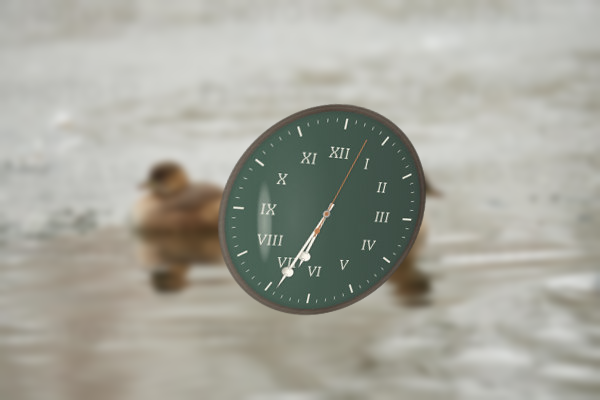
**6:34:03**
